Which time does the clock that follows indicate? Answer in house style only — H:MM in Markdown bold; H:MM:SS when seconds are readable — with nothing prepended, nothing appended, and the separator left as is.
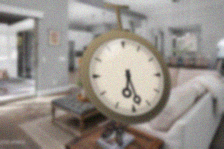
**6:28**
